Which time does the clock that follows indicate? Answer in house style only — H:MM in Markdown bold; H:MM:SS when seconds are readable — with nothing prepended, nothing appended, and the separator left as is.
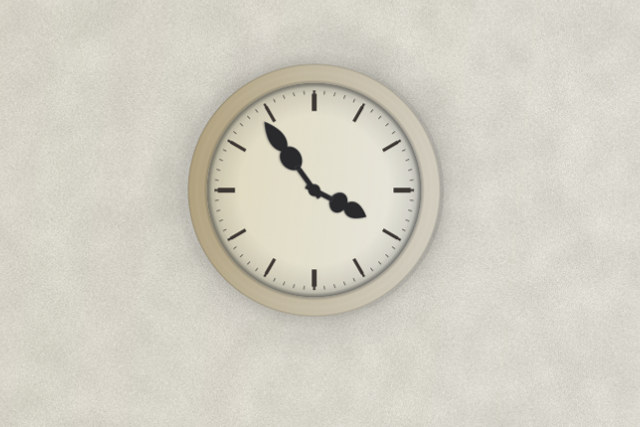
**3:54**
